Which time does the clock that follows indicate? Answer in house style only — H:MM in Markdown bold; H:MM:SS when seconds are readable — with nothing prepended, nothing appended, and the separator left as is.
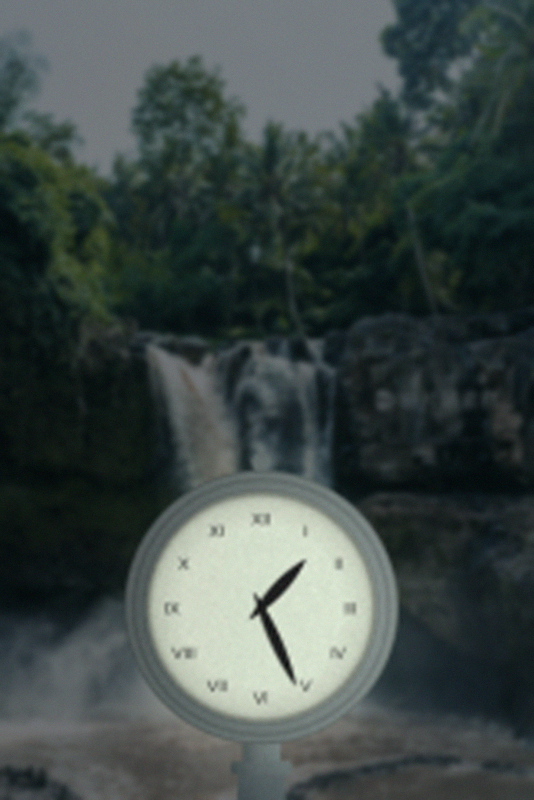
**1:26**
